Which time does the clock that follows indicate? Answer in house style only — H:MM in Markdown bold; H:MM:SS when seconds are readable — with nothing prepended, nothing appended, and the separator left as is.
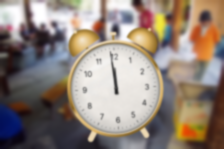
**11:59**
